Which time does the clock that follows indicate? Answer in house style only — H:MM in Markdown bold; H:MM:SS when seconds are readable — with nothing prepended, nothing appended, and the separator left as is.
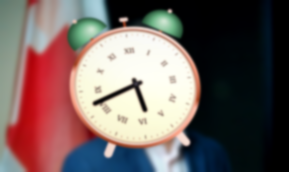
**5:42**
